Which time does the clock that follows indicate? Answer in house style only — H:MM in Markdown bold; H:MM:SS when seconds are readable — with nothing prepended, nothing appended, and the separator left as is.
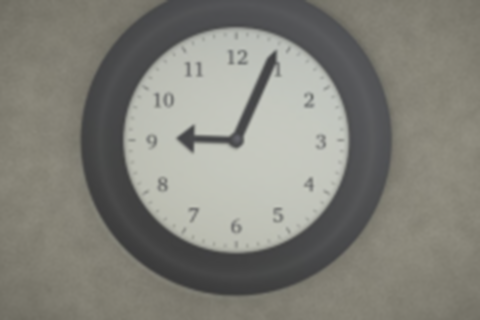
**9:04**
